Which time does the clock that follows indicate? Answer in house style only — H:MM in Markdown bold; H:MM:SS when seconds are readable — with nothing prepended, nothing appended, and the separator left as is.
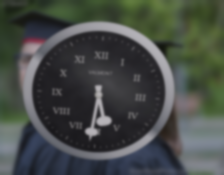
**5:31**
